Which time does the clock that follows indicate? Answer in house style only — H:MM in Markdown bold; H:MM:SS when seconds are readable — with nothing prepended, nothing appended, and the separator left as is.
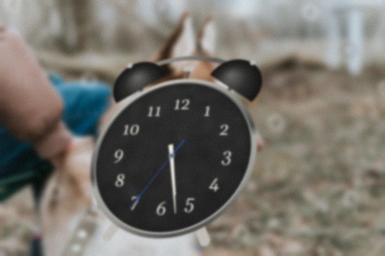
**5:27:35**
